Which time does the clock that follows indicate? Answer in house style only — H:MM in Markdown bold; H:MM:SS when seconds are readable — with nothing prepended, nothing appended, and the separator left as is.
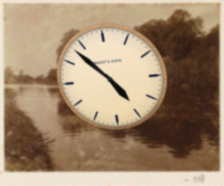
**4:53**
